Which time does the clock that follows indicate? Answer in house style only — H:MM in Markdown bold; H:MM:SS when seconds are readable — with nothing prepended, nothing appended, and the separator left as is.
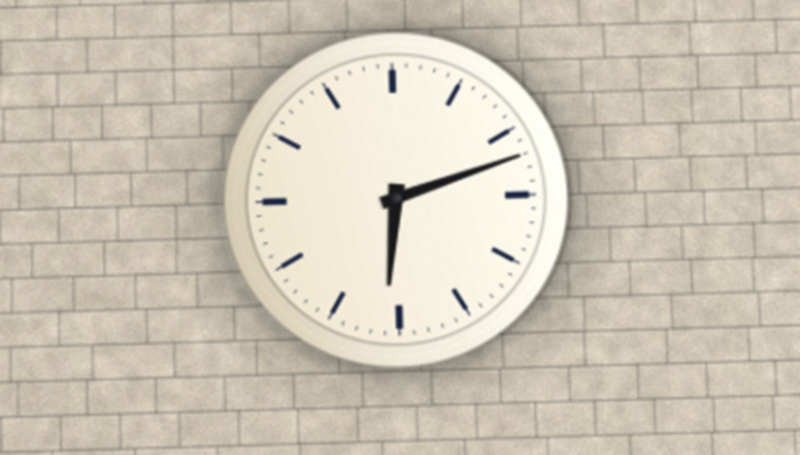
**6:12**
